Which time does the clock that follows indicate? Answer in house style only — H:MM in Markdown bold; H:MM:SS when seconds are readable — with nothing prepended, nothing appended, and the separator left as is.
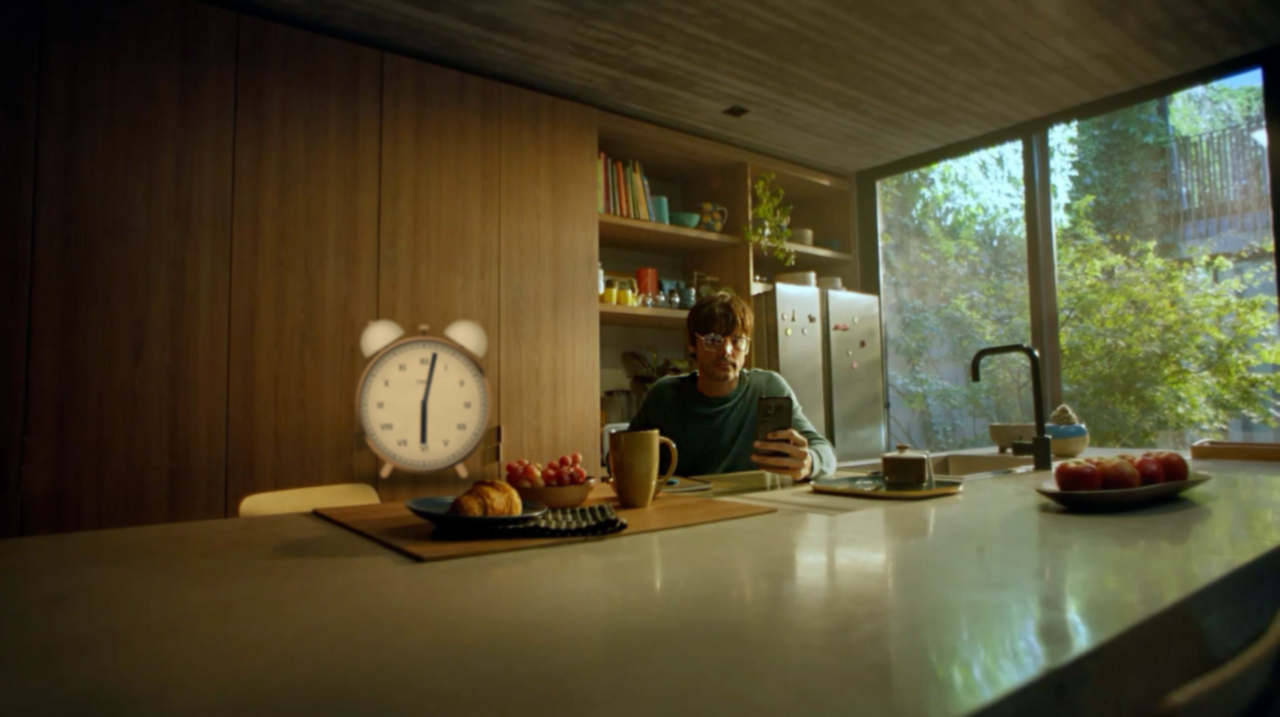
**6:02**
